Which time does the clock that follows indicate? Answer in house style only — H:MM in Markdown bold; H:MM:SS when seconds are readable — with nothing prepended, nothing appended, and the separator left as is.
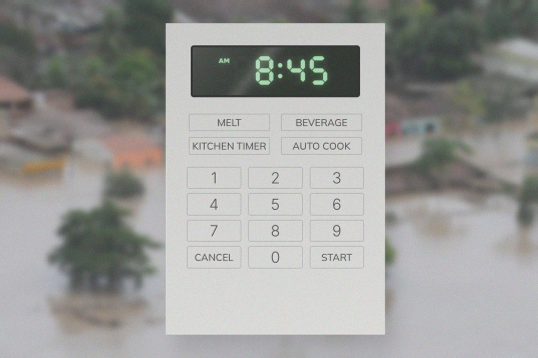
**8:45**
